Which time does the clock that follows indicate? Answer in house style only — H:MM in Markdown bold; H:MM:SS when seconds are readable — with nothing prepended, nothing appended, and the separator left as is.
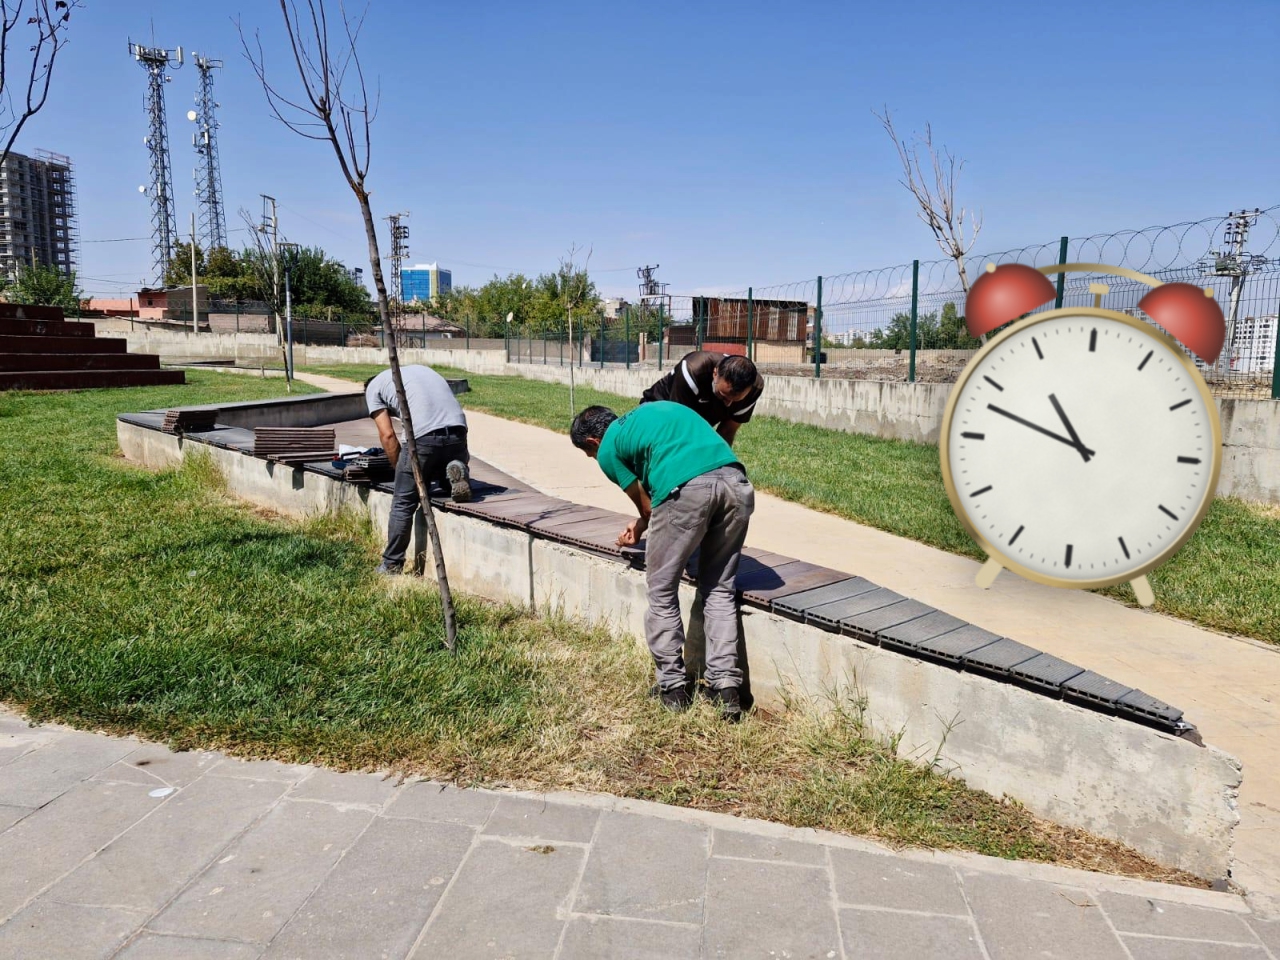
**10:48**
